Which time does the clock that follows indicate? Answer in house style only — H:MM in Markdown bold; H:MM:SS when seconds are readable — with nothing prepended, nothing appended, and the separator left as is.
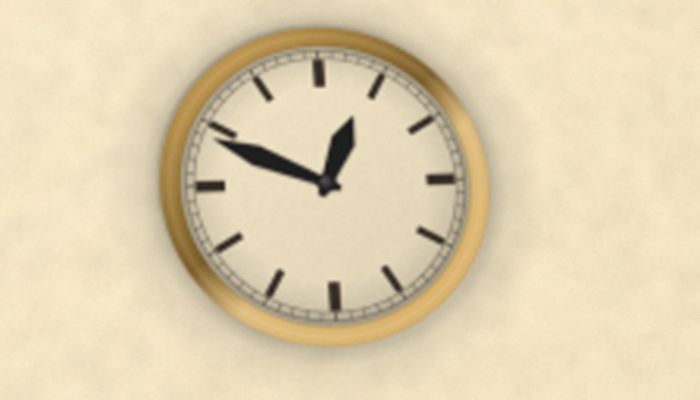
**12:49**
